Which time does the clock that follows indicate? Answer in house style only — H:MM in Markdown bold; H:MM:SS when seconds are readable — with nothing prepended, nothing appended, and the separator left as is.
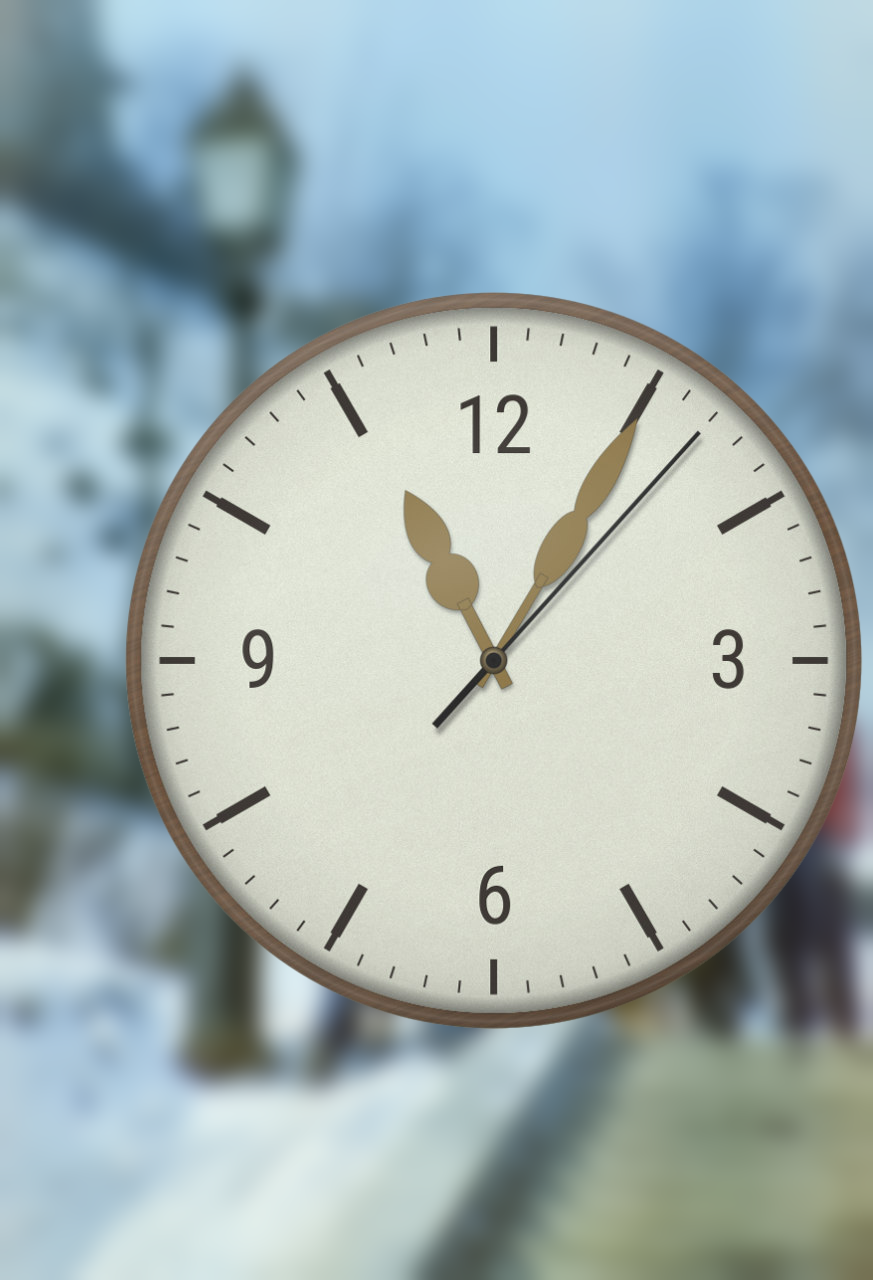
**11:05:07**
